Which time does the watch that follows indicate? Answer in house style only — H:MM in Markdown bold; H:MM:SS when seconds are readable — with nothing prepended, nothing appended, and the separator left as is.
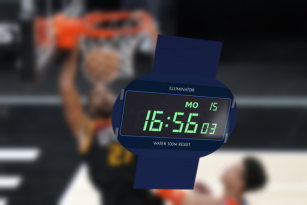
**16:56:03**
